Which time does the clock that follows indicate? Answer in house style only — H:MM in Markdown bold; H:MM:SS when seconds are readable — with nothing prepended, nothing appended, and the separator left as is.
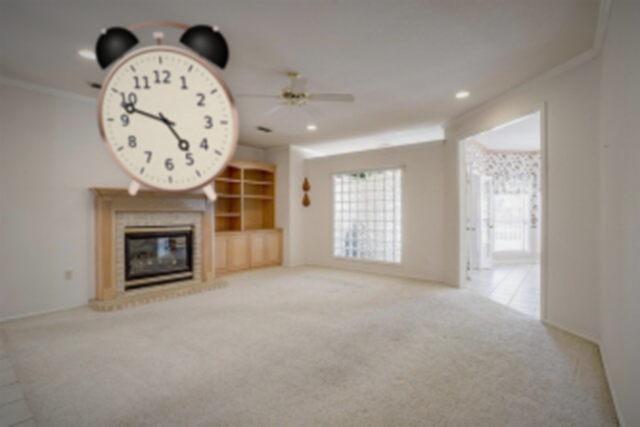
**4:48**
